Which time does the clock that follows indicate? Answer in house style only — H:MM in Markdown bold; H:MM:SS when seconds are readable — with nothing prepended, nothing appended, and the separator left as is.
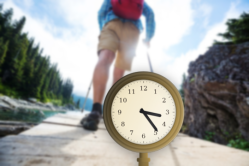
**3:24**
